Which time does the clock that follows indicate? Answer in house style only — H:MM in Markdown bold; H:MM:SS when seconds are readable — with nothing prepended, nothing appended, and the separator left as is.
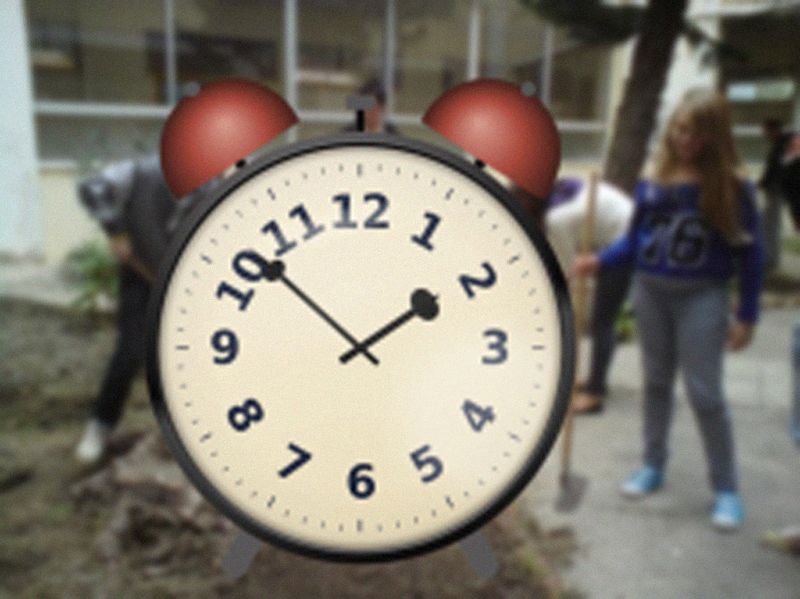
**1:52**
